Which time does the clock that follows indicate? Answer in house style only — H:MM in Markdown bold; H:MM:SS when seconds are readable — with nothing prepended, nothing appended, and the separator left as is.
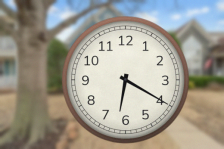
**6:20**
